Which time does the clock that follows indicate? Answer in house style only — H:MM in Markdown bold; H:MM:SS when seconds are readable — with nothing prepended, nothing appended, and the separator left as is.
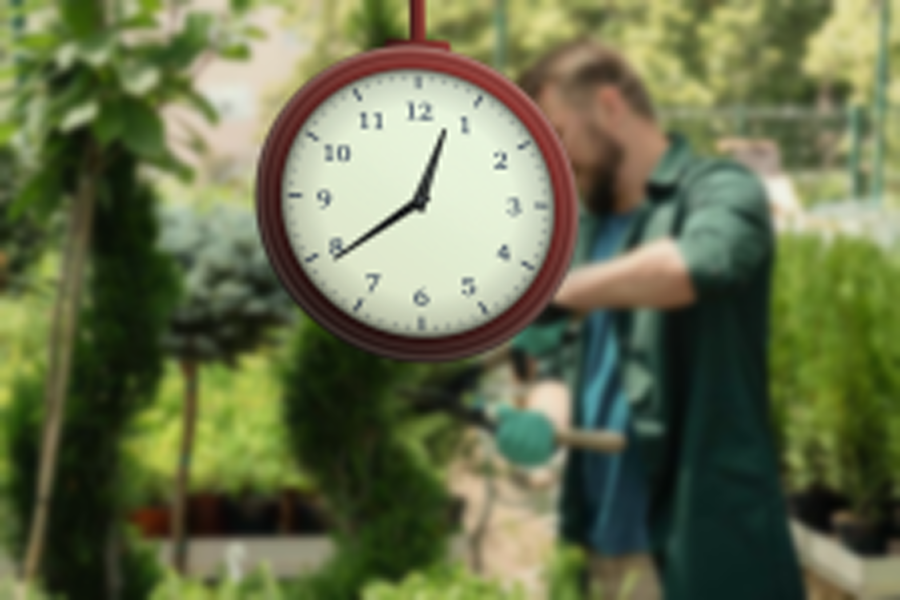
**12:39**
